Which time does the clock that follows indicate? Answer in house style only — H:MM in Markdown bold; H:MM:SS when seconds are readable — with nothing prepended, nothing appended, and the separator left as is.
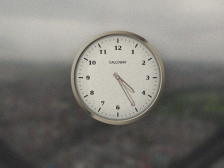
**4:25**
